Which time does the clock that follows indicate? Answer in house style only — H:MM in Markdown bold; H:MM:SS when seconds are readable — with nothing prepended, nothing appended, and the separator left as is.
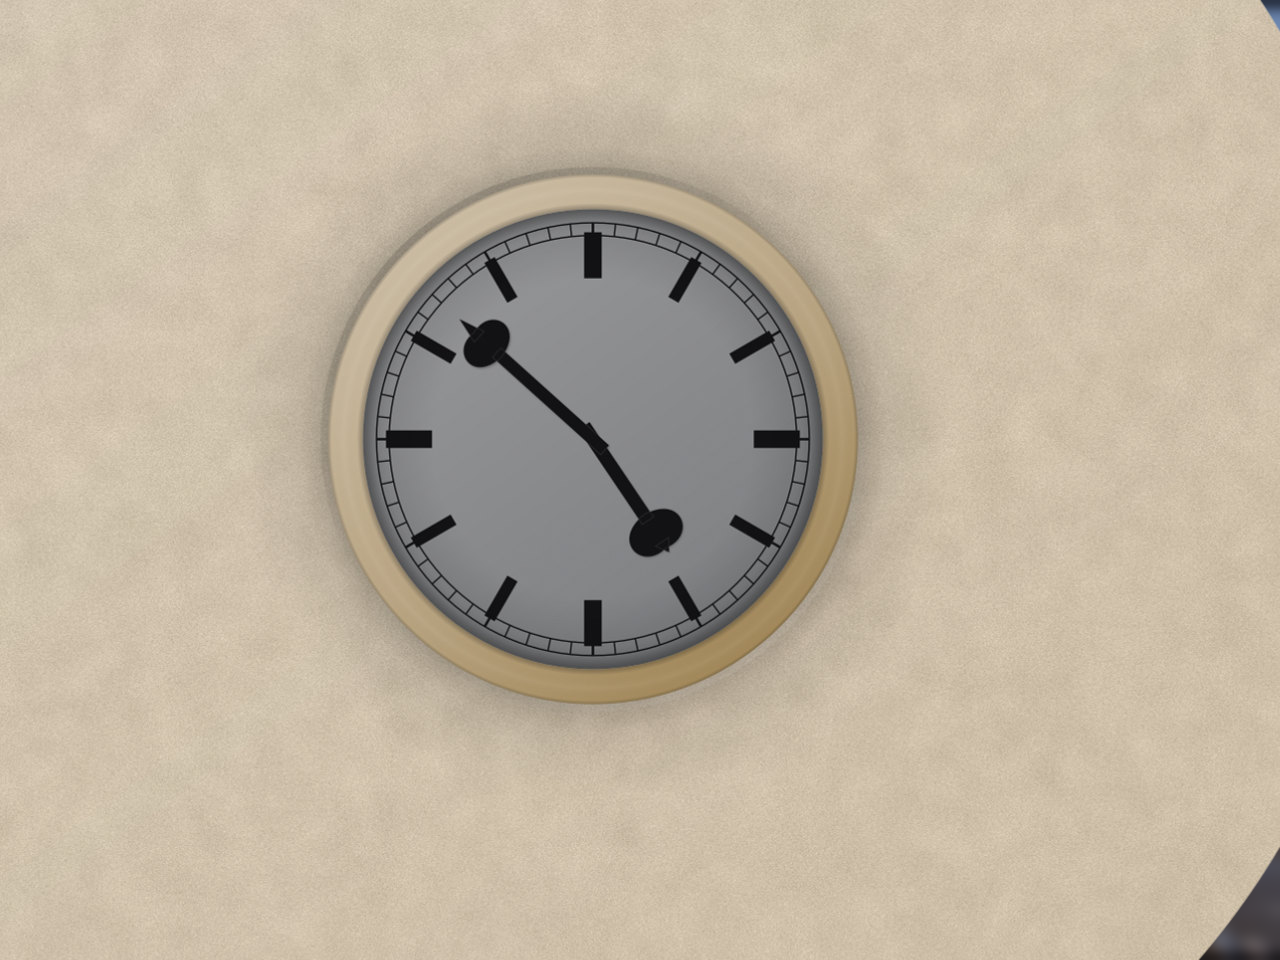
**4:52**
